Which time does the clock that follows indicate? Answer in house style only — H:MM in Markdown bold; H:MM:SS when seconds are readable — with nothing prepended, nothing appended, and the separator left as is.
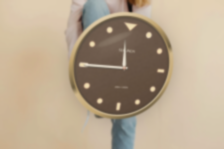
**11:45**
